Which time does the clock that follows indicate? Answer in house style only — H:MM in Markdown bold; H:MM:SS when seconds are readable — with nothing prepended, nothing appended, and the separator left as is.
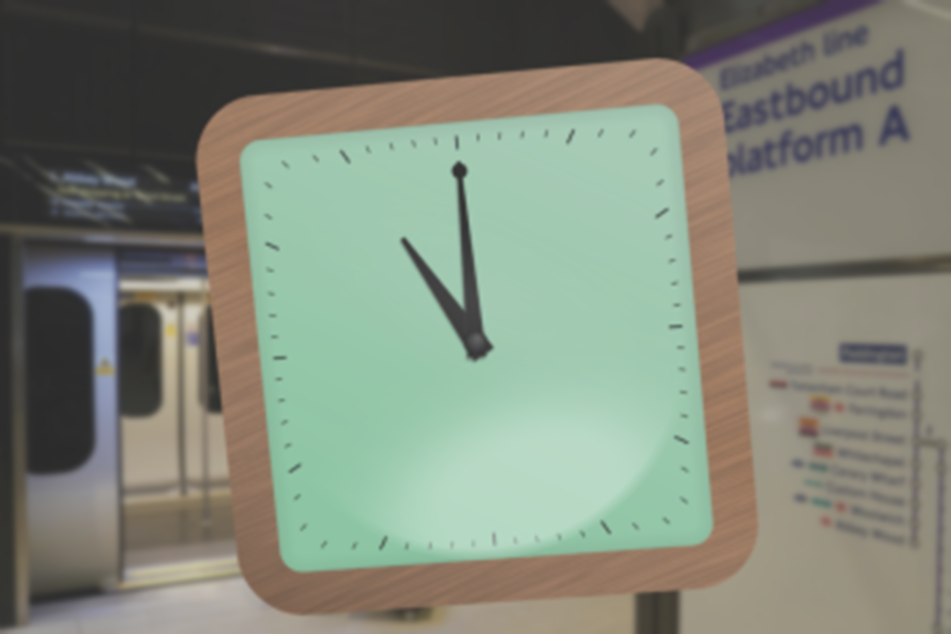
**11:00**
